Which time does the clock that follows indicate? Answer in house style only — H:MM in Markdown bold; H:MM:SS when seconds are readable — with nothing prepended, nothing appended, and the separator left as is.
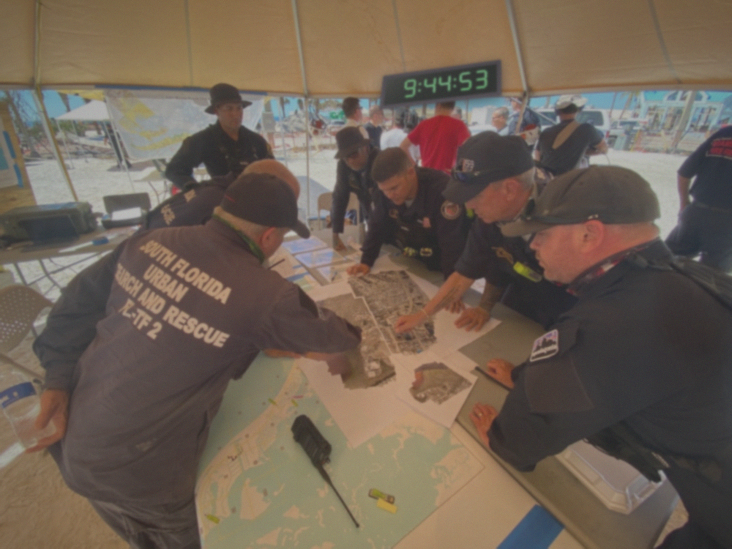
**9:44:53**
